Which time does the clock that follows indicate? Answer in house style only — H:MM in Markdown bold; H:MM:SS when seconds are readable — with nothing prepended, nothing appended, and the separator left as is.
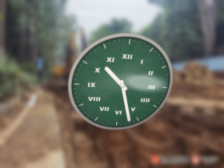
**10:27**
